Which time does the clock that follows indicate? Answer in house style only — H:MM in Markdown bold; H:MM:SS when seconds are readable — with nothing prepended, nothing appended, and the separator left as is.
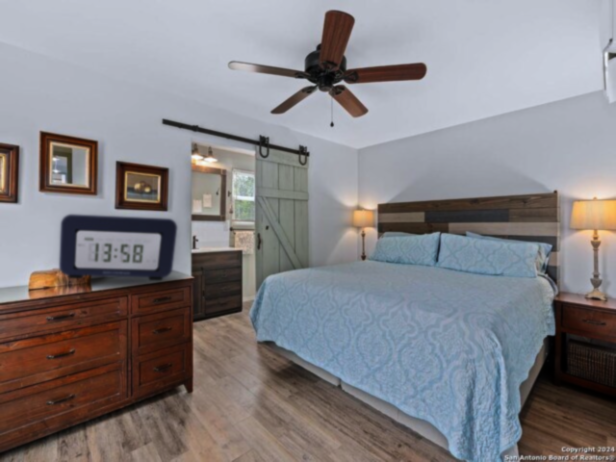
**13:58**
